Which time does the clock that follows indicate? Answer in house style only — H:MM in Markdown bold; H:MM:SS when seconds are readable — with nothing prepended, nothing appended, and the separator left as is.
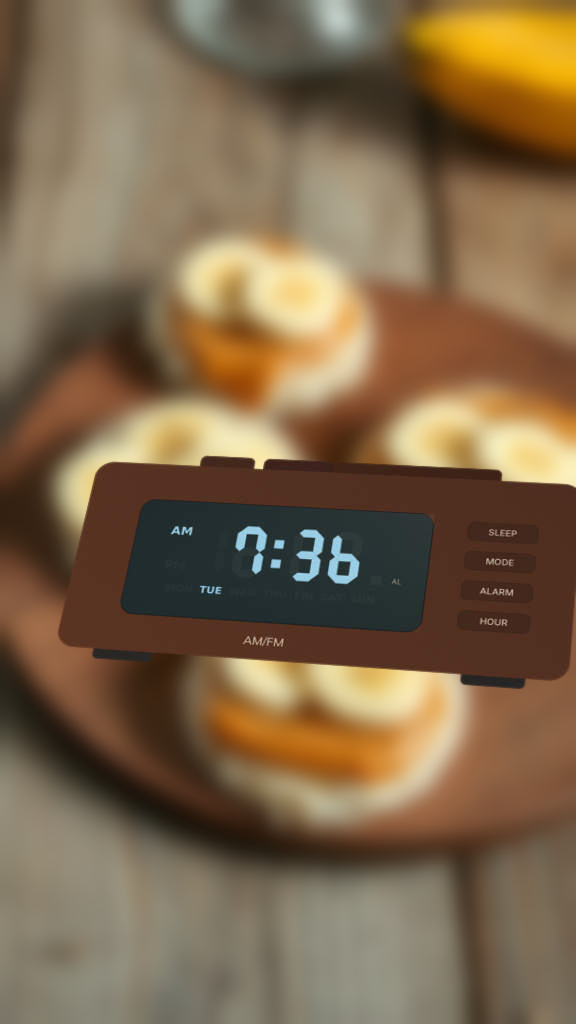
**7:36**
